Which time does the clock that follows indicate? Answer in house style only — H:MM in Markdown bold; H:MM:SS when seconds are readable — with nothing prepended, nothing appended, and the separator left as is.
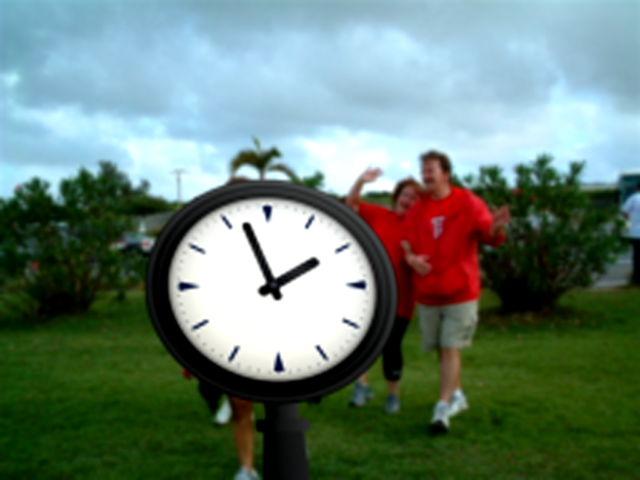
**1:57**
